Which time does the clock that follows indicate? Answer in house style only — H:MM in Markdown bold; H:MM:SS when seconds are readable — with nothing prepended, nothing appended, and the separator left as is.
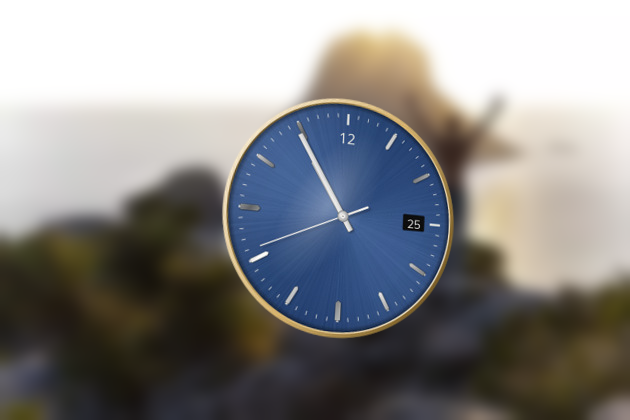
**10:54:41**
